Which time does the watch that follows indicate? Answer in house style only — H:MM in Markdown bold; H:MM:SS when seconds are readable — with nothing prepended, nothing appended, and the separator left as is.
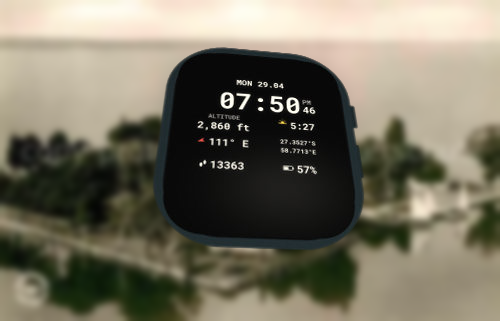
**7:50:46**
